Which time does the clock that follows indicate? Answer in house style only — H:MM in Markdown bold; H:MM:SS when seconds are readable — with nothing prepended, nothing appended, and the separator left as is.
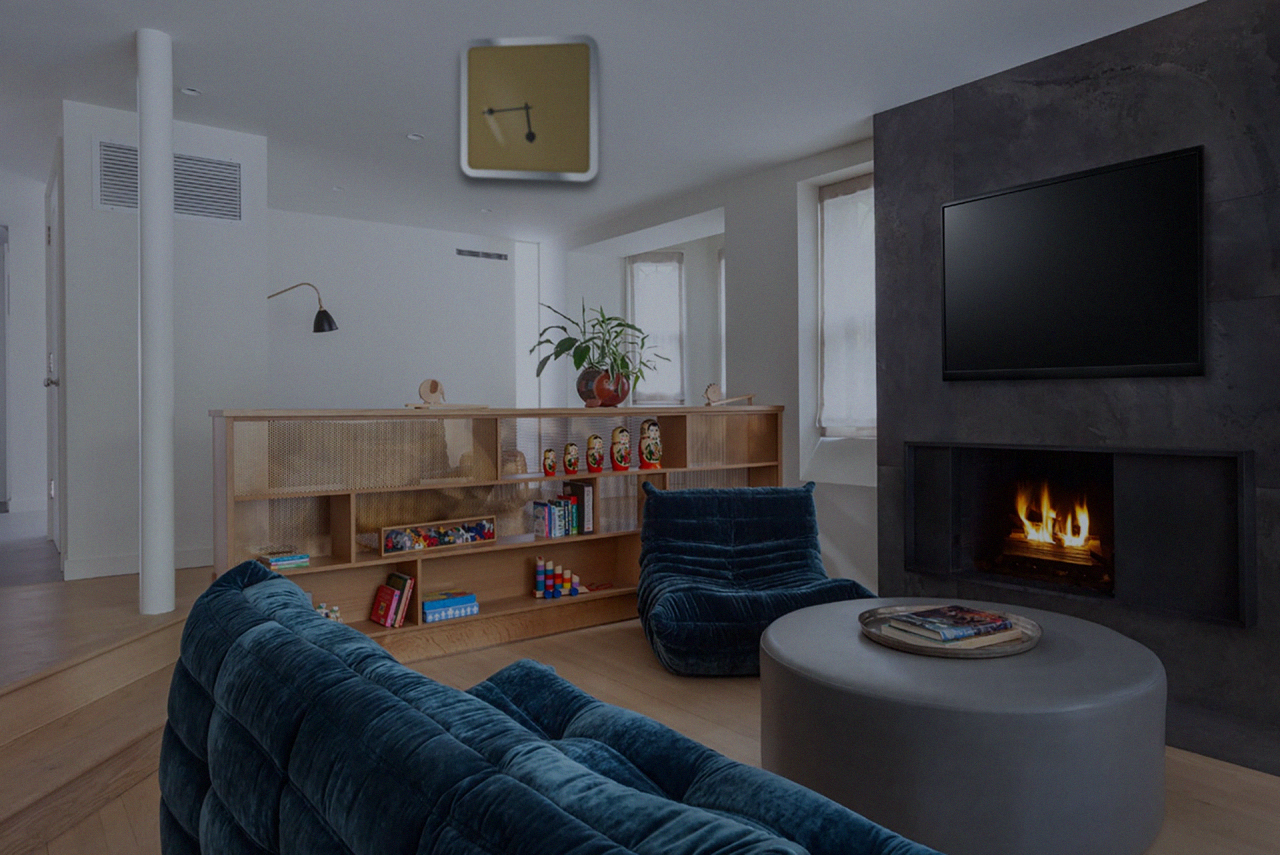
**5:44**
